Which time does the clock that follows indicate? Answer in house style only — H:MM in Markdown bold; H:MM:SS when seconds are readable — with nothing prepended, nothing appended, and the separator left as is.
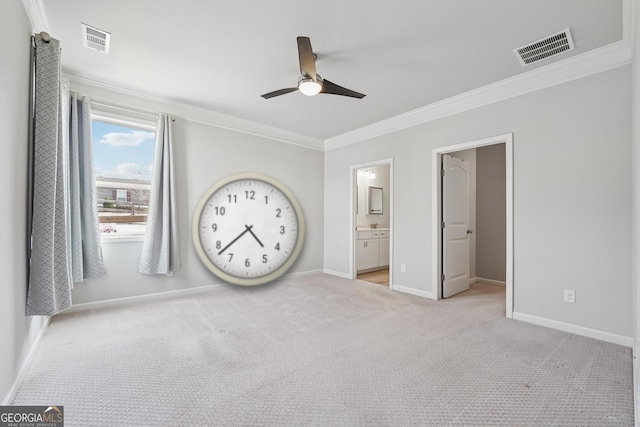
**4:38**
